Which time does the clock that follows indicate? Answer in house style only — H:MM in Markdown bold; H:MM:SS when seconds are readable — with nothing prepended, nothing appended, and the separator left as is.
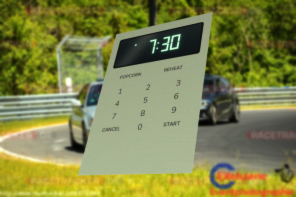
**7:30**
